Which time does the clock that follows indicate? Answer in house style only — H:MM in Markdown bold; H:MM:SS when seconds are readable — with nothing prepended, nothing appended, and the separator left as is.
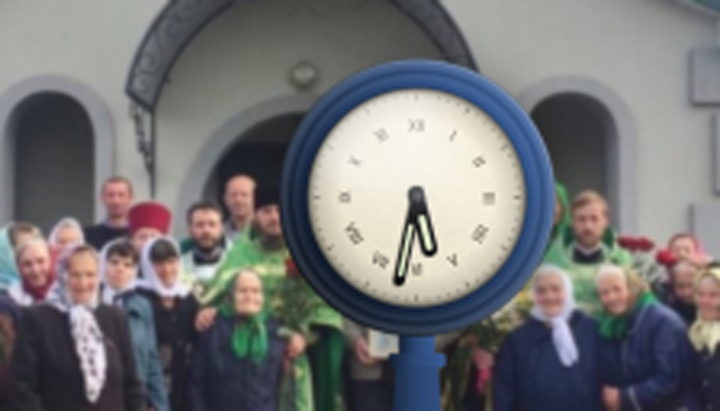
**5:32**
